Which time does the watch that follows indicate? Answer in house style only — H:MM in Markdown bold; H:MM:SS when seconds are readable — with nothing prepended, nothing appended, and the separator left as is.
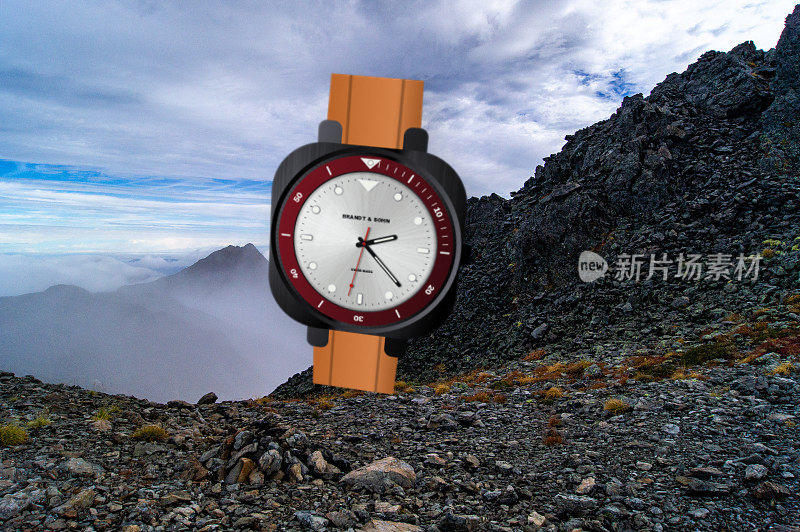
**2:22:32**
